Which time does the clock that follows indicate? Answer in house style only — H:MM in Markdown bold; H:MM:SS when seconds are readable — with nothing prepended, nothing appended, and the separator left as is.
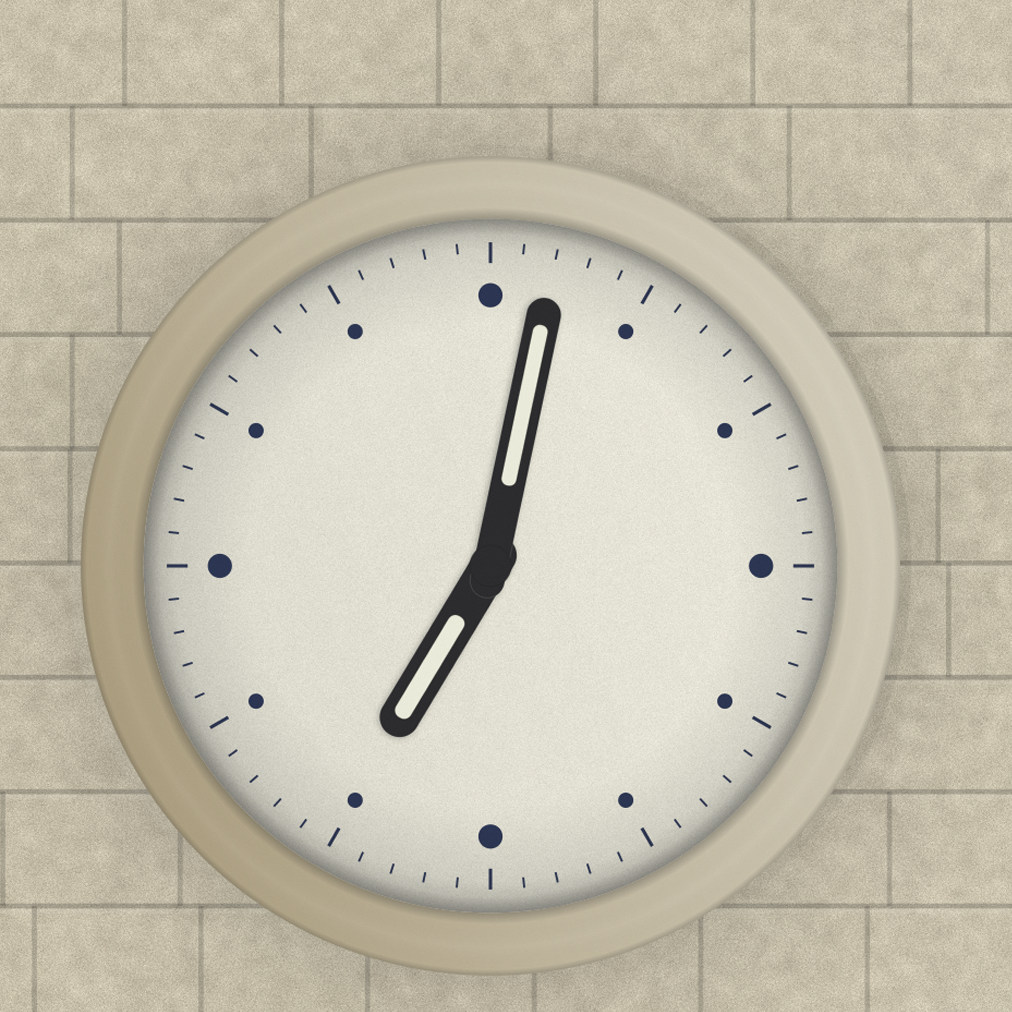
**7:02**
